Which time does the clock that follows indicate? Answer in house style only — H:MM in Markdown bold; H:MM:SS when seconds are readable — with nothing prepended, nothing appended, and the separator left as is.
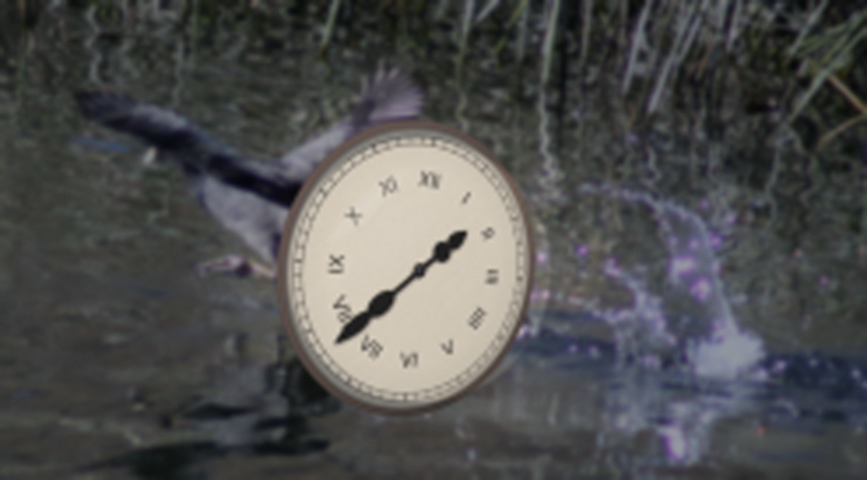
**1:38**
